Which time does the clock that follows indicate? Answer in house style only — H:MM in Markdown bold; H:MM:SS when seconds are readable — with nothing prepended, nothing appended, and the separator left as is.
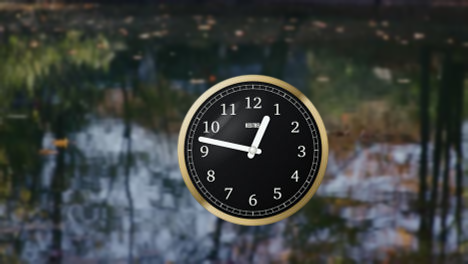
**12:47**
